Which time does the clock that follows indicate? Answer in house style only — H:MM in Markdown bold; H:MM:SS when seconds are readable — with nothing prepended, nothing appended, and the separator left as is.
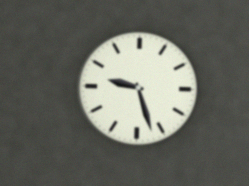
**9:27**
